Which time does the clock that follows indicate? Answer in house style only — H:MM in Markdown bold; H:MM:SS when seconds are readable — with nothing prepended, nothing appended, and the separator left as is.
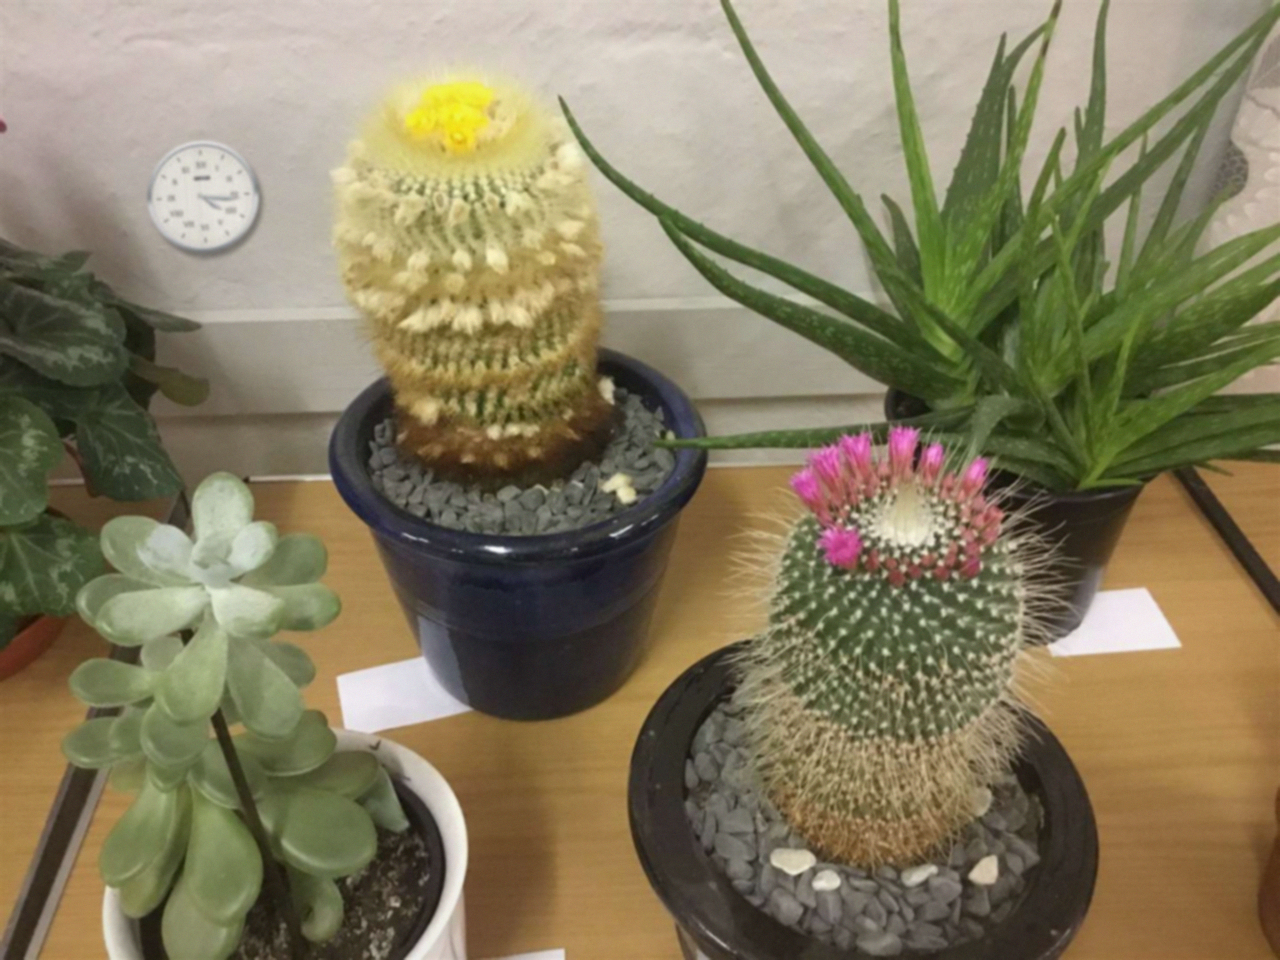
**4:16**
